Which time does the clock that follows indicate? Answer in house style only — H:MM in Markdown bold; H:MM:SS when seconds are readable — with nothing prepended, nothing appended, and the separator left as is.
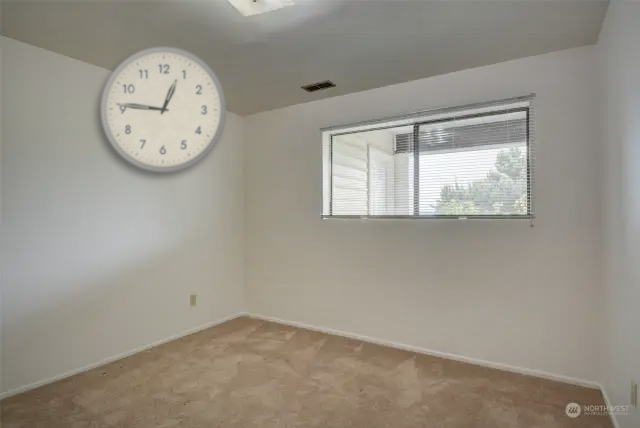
**12:46**
